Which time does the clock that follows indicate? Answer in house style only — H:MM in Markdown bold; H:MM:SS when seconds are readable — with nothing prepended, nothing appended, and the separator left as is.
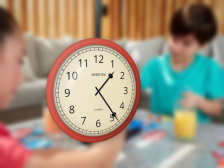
**1:24**
